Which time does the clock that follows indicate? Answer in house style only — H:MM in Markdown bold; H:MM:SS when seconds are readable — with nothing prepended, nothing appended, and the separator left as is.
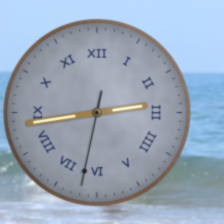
**2:43:32**
